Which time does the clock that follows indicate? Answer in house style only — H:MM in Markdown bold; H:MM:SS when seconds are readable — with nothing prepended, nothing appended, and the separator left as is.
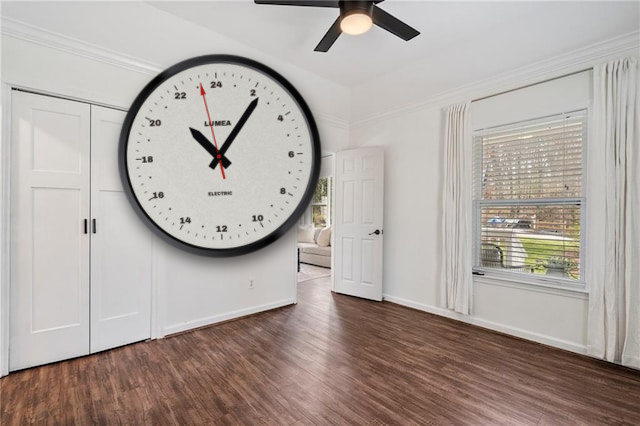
**21:05:58**
